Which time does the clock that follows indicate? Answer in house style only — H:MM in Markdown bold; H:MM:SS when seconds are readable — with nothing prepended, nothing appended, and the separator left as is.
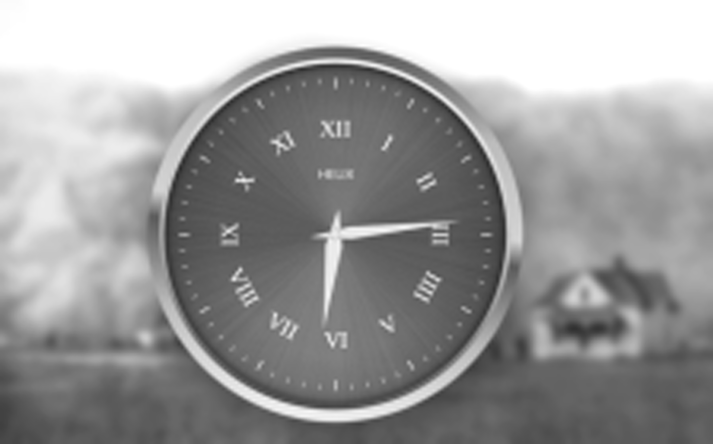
**6:14**
